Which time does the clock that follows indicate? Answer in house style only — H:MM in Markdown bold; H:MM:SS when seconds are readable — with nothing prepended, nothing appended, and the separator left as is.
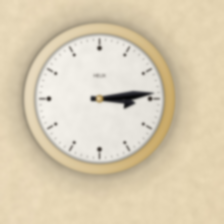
**3:14**
